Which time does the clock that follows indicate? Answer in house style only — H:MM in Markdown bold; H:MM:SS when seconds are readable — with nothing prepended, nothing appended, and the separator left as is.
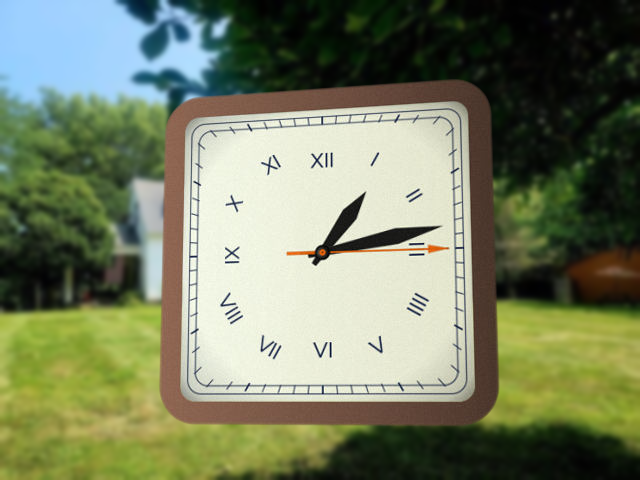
**1:13:15**
